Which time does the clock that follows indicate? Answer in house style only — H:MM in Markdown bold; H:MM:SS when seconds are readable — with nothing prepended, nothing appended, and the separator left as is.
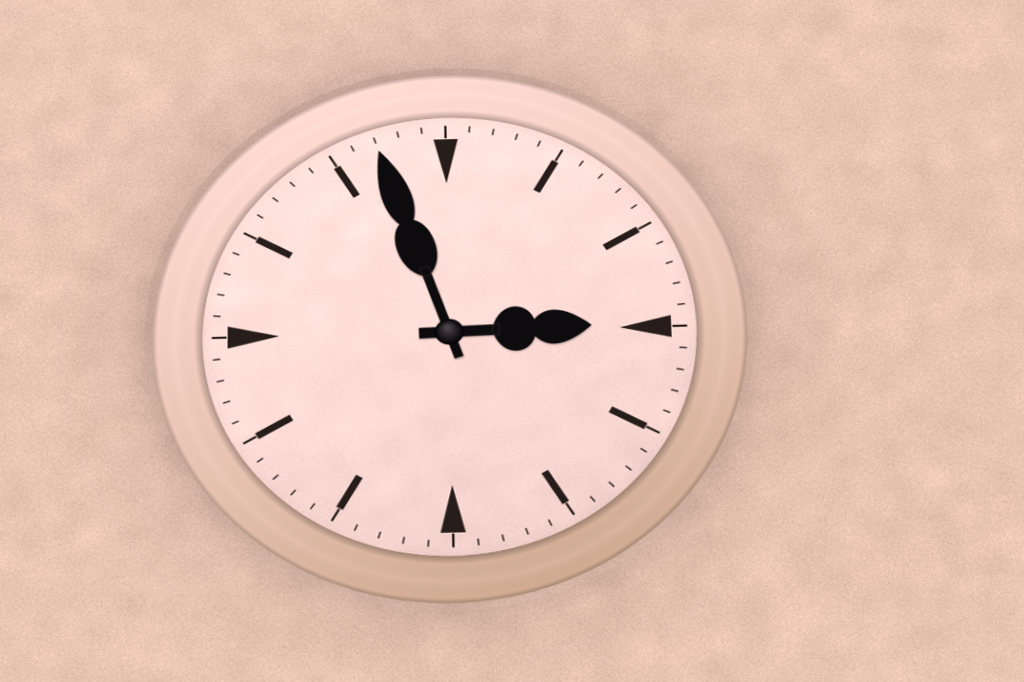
**2:57**
